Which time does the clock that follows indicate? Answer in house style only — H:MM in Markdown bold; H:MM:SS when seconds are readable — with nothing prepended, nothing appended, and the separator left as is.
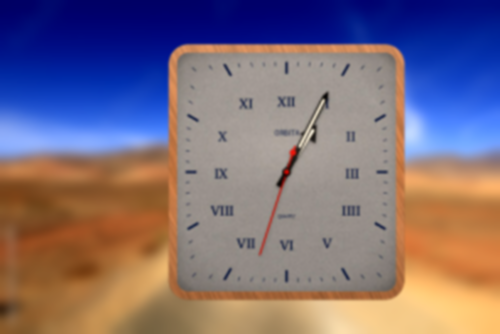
**1:04:33**
